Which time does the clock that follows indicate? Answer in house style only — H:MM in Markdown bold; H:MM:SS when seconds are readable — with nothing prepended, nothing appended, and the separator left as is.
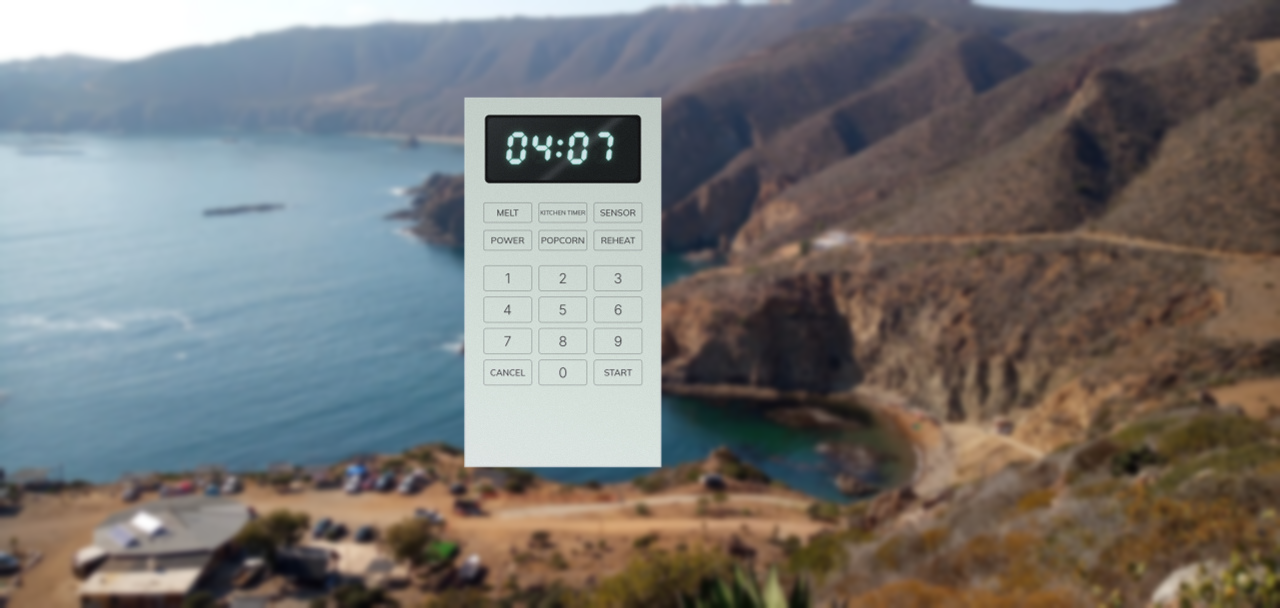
**4:07**
